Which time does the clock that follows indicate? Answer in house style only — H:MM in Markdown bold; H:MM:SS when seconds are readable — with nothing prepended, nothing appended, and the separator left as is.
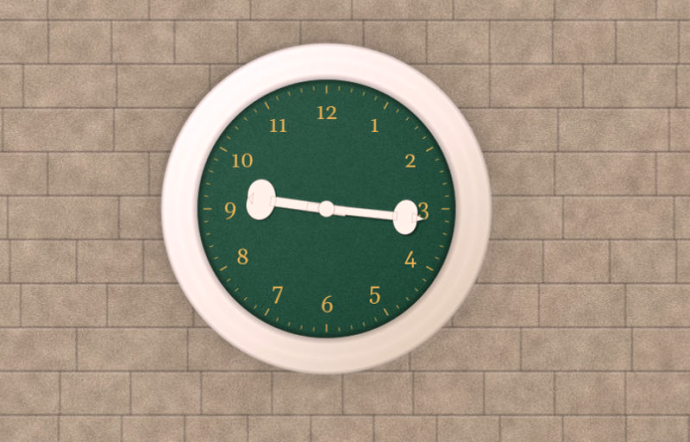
**9:16**
